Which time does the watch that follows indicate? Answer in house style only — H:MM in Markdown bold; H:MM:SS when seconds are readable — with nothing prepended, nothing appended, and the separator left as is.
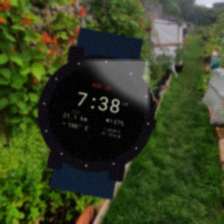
**7:38**
